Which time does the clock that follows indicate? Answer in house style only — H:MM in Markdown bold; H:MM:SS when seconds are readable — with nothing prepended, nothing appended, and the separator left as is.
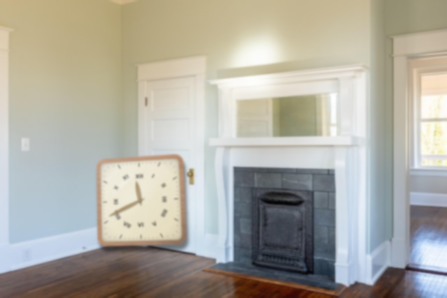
**11:41**
